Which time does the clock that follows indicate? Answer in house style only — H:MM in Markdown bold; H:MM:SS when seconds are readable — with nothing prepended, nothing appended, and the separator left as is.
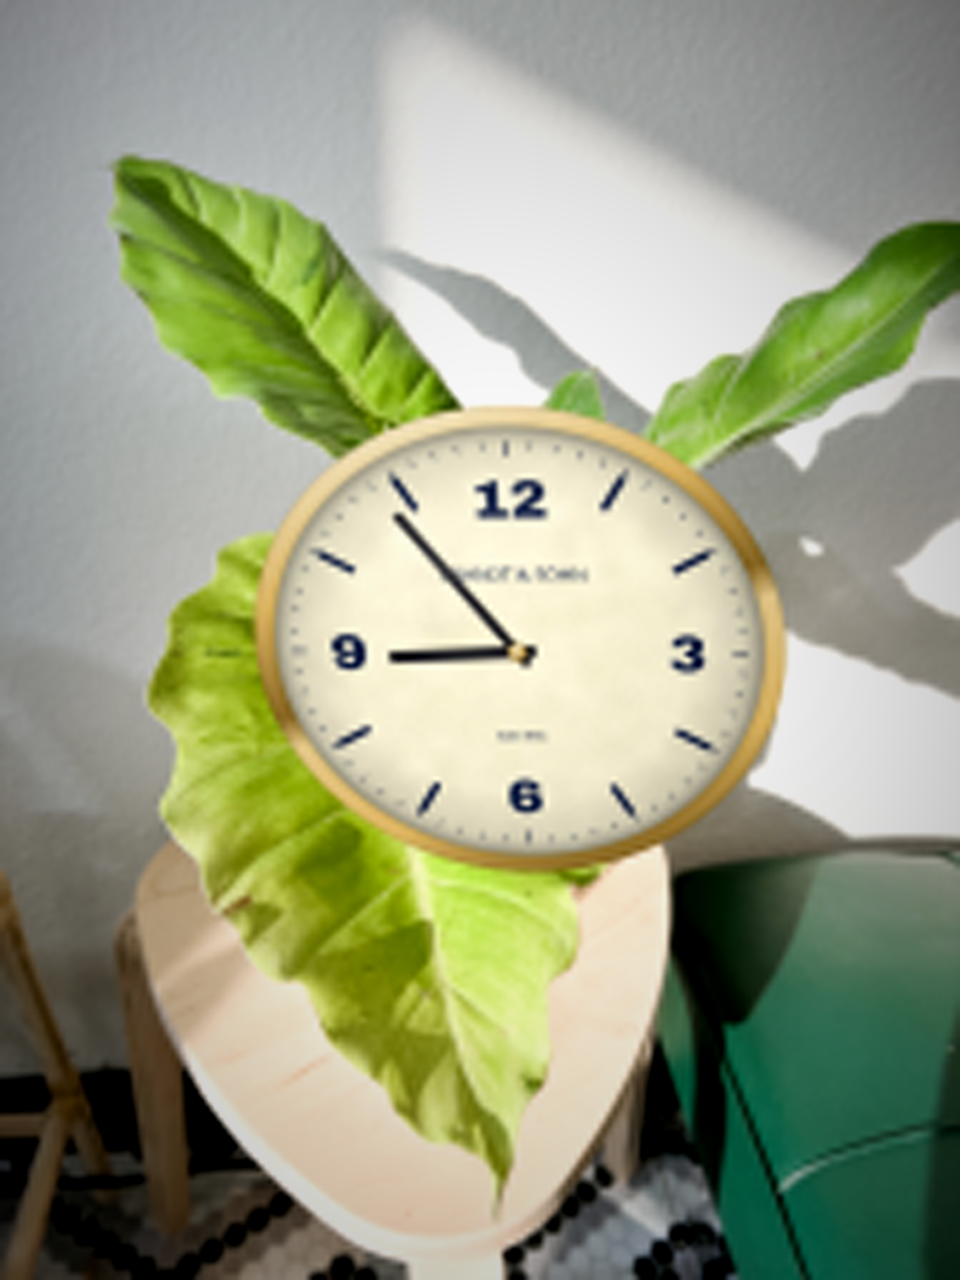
**8:54**
